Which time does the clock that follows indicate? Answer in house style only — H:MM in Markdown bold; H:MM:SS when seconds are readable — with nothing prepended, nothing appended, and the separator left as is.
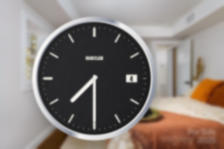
**7:30**
